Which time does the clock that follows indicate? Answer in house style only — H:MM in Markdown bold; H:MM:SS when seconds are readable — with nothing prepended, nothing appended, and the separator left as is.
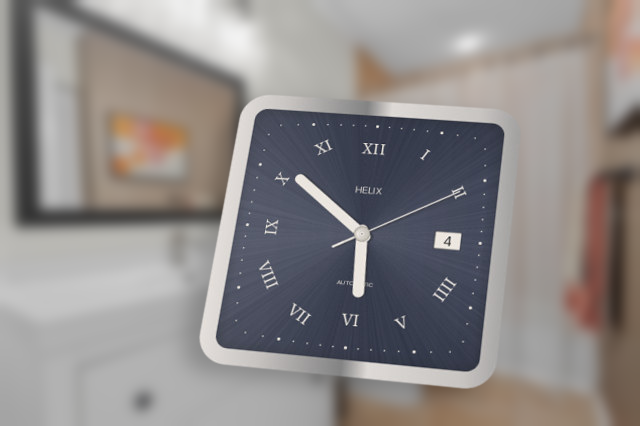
**5:51:10**
